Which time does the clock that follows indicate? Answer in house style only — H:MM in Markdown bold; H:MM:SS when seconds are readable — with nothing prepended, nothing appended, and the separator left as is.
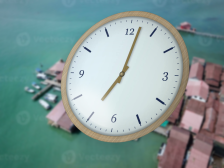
**7:02**
